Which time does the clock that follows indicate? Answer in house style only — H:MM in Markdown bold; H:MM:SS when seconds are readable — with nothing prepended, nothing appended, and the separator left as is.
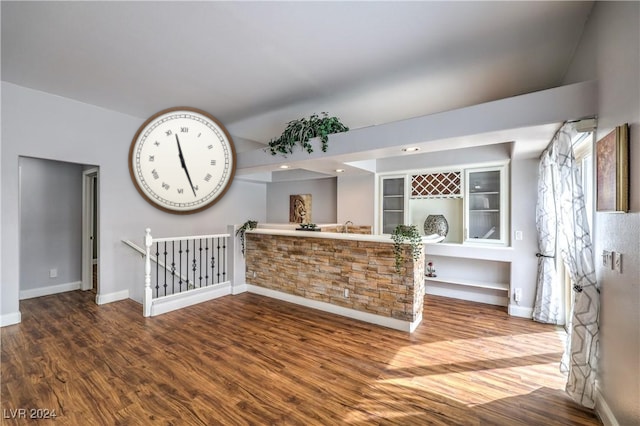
**11:26**
